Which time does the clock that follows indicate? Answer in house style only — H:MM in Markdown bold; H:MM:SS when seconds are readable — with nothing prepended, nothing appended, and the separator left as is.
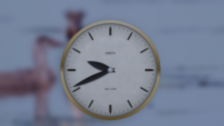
**9:41**
